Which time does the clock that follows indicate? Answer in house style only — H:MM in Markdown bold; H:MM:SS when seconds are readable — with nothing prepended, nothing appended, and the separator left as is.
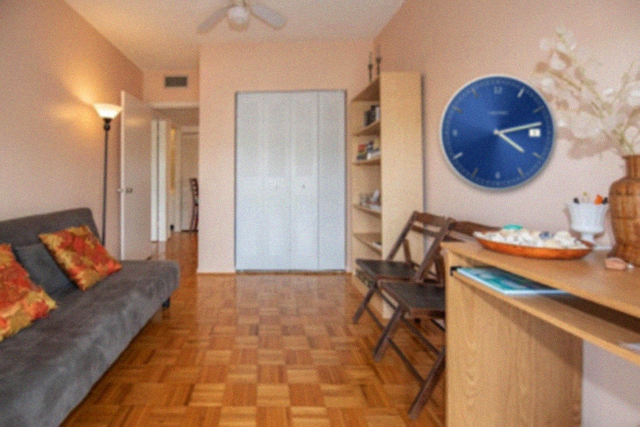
**4:13**
